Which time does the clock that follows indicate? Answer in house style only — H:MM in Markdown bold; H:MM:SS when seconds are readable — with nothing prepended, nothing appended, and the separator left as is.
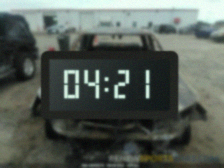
**4:21**
